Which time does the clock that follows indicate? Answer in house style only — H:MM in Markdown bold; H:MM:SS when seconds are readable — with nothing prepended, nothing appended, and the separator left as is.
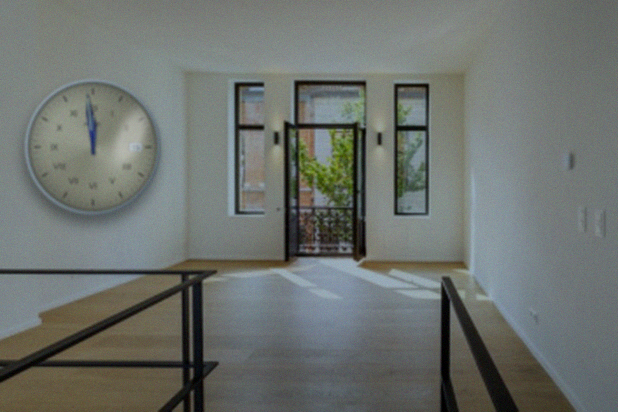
**11:59**
